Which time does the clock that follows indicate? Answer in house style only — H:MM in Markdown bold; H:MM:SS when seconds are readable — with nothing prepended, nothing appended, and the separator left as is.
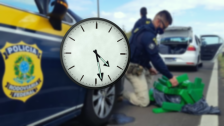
**4:28**
